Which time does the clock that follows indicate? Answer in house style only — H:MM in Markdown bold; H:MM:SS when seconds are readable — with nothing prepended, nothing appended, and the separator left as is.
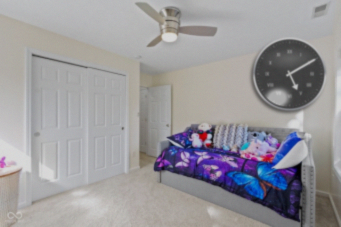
**5:10**
